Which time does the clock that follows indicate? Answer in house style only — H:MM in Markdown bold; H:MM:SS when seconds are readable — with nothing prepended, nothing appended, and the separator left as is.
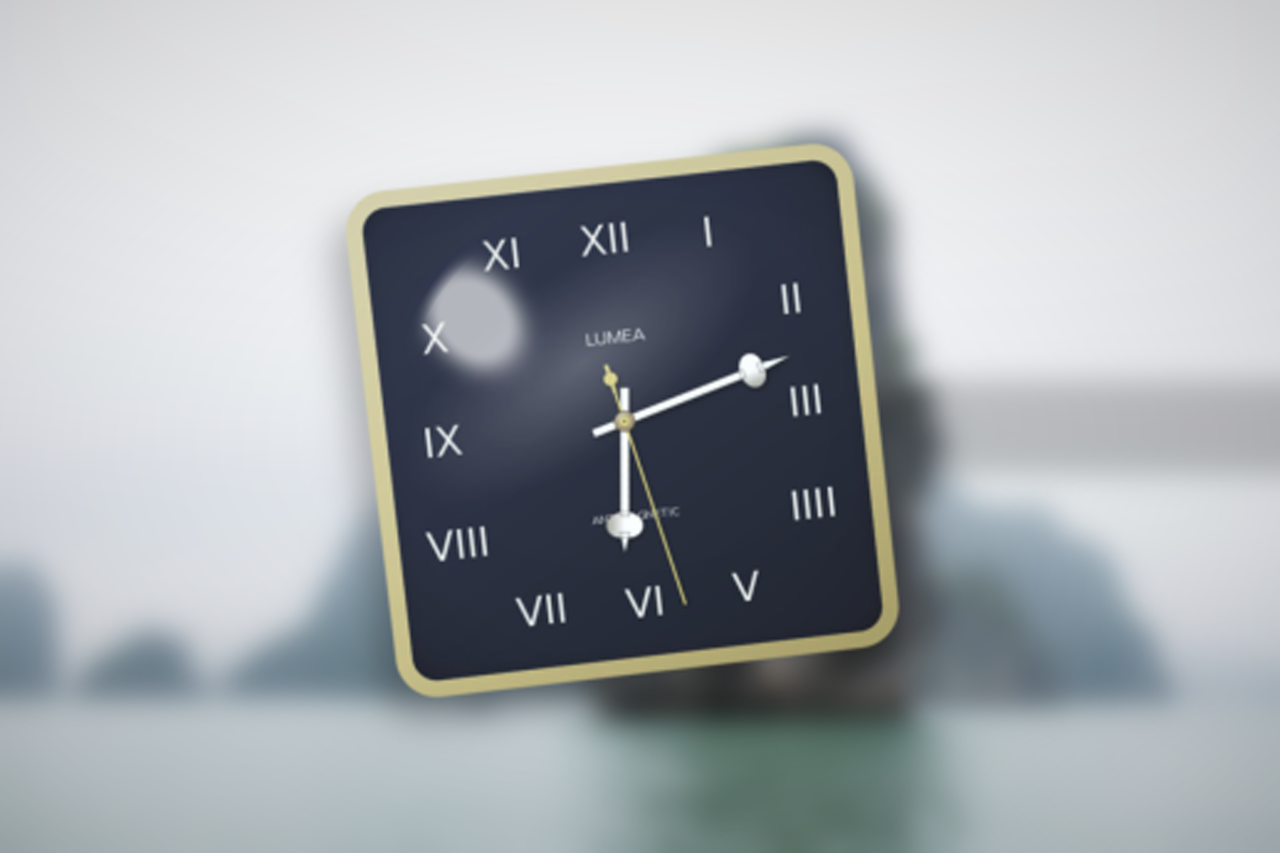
**6:12:28**
